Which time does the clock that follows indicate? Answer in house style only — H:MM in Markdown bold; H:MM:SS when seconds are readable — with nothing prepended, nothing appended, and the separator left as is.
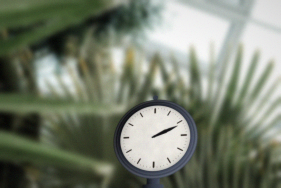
**2:11**
